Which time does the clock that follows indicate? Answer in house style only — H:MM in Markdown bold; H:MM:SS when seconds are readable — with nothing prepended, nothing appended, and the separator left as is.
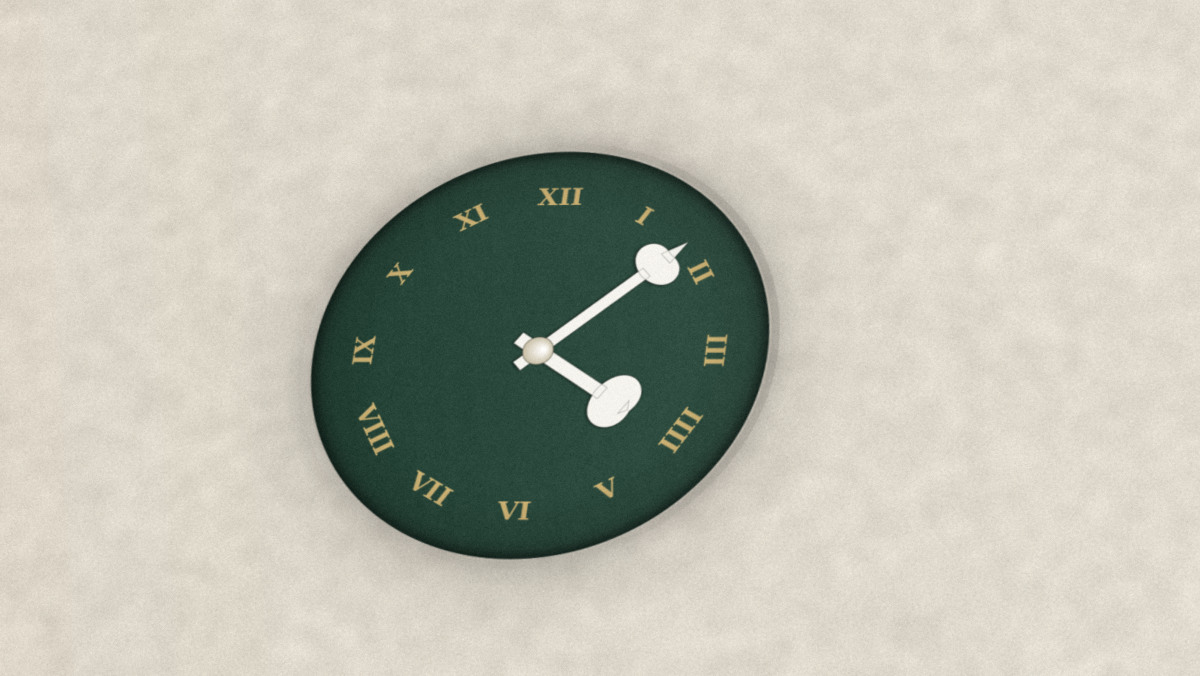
**4:08**
